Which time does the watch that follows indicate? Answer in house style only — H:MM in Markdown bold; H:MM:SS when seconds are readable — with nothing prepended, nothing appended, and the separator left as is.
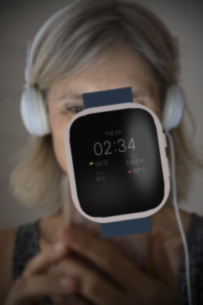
**2:34**
